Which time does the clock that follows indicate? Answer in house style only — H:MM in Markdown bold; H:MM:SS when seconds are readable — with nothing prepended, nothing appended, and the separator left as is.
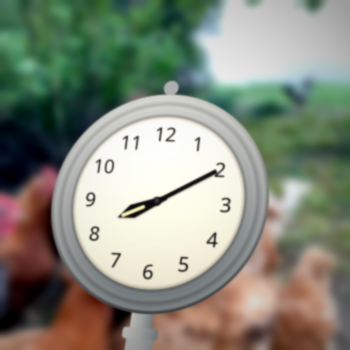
**8:10**
